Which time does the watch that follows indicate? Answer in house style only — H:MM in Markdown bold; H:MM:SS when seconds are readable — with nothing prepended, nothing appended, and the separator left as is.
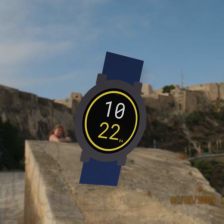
**10:22**
